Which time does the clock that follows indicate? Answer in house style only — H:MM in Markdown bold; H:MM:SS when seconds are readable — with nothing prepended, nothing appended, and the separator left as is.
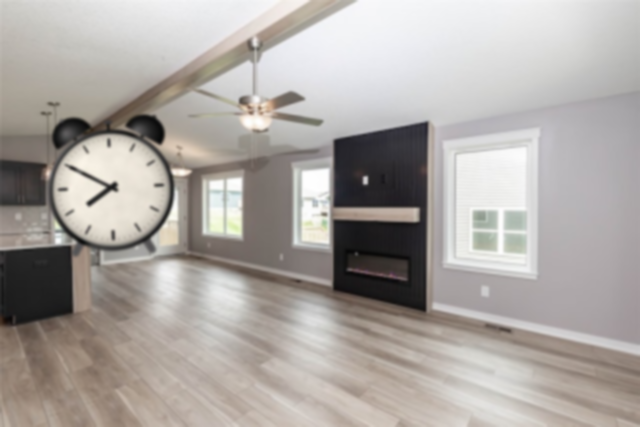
**7:50**
